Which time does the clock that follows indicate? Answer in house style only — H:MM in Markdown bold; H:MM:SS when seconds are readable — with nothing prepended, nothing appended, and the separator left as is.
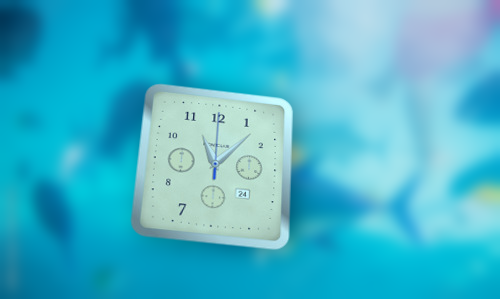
**11:07**
